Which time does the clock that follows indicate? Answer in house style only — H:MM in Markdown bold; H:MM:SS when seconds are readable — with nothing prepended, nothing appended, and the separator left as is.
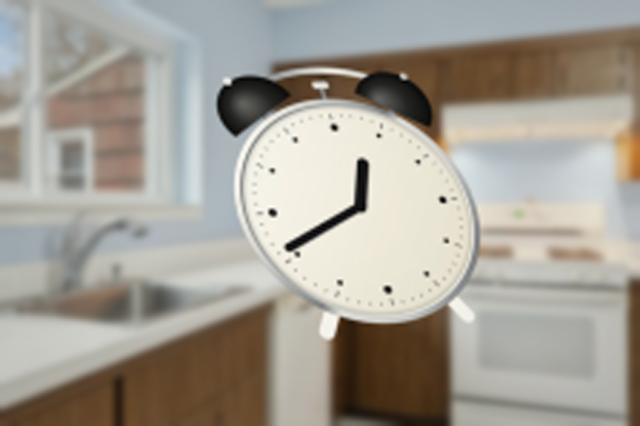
**12:41**
